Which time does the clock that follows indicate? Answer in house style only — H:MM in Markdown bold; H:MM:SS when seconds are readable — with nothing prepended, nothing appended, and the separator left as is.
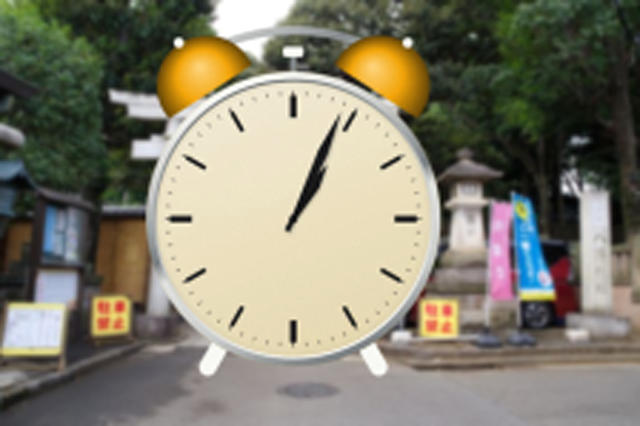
**1:04**
